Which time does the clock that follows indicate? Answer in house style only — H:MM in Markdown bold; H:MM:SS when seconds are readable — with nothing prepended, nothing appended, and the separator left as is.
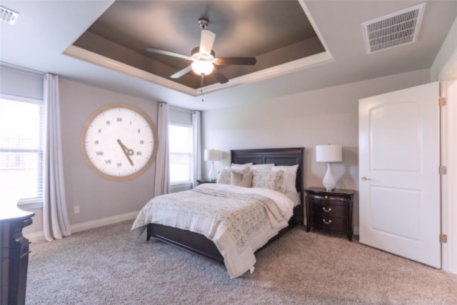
**4:25**
